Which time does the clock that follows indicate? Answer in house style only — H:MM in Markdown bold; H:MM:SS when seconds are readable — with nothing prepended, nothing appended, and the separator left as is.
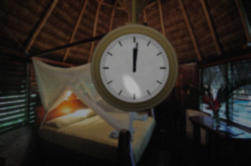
**12:01**
